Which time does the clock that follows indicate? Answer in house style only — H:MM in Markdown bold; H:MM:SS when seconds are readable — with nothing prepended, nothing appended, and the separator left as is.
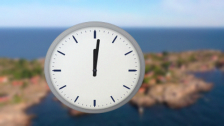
**12:01**
